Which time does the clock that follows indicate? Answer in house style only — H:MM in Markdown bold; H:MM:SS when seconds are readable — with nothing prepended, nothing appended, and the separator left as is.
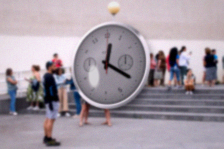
**12:20**
